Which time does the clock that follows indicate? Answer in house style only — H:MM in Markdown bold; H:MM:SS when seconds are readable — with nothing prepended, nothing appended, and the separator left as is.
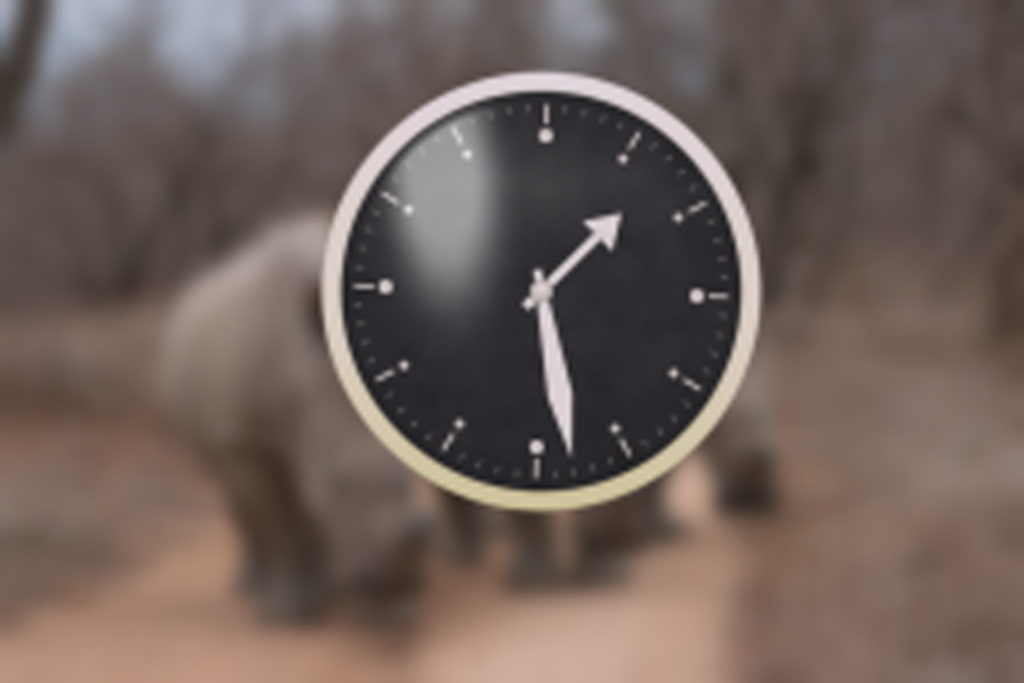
**1:28**
